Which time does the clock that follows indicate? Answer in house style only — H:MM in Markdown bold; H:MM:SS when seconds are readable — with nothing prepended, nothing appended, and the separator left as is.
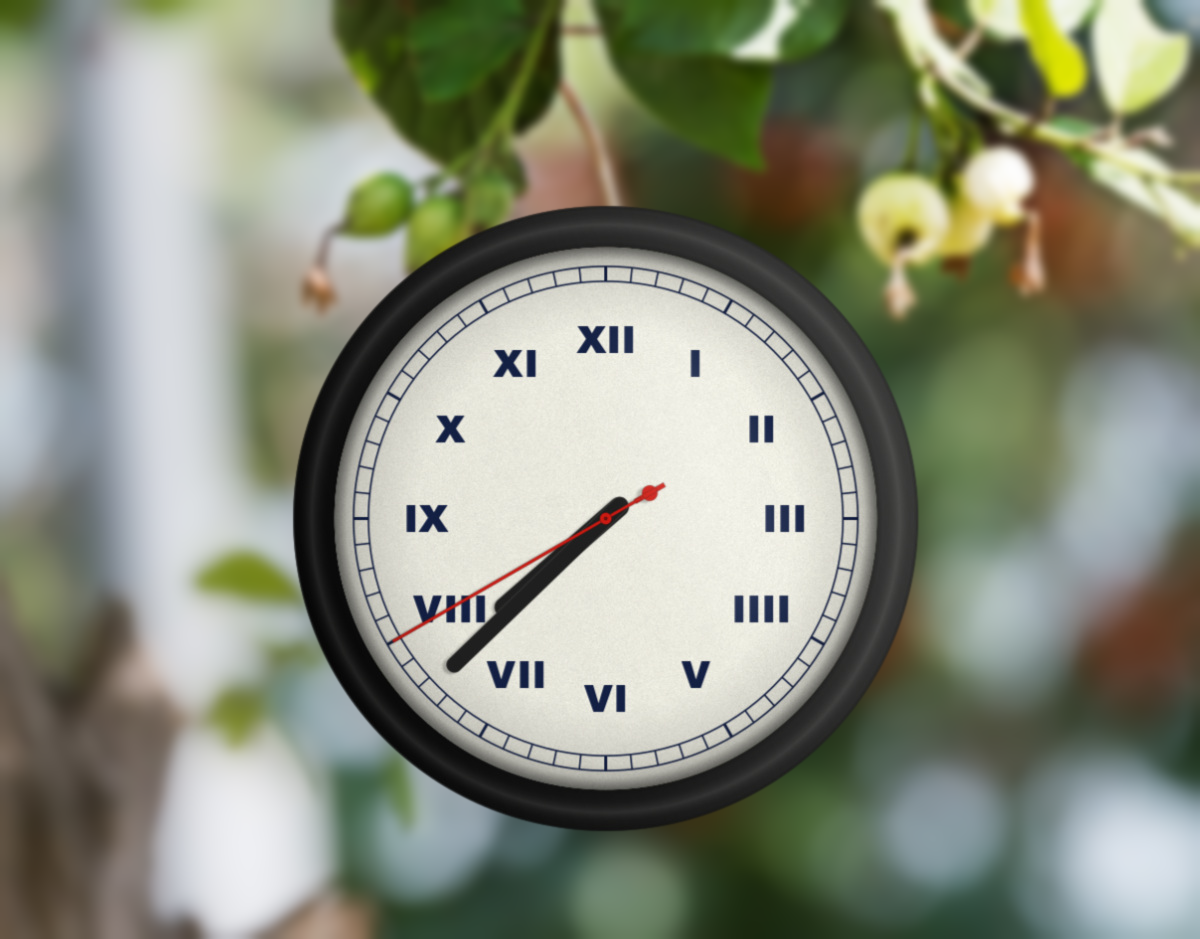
**7:37:40**
